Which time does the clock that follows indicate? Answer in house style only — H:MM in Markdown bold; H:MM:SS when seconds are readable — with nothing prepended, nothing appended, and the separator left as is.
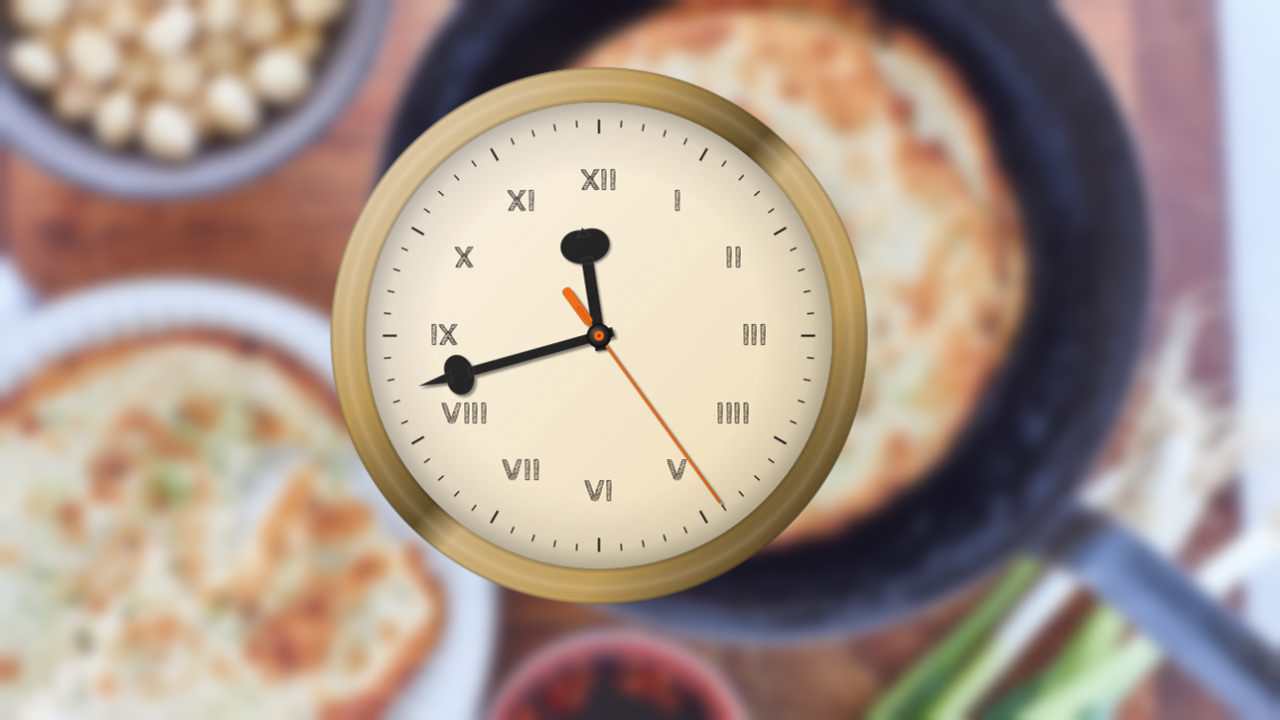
**11:42:24**
